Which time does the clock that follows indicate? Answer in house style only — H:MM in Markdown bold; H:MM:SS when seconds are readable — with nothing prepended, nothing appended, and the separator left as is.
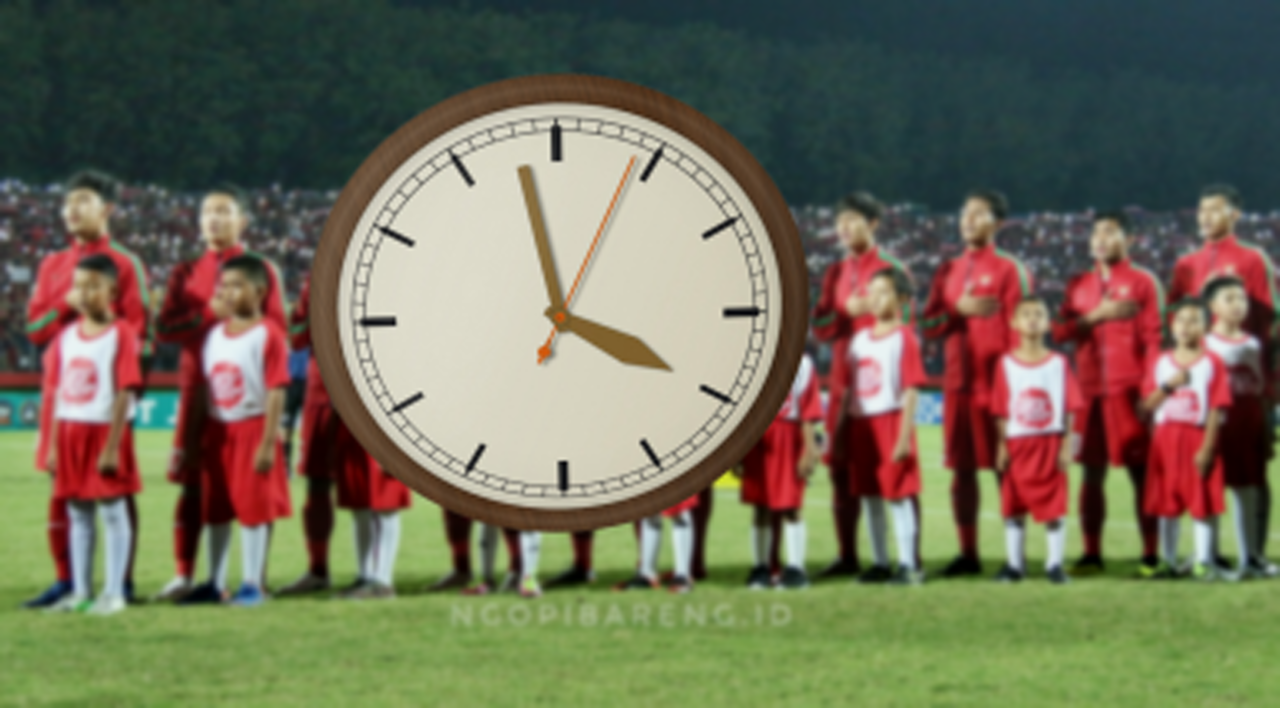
**3:58:04**
